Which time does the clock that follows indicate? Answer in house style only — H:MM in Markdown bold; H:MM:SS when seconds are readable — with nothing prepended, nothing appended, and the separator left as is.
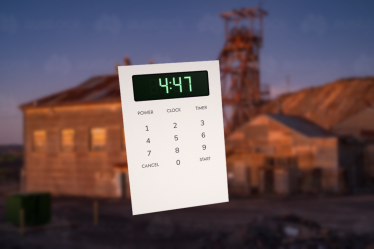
**4:47**
